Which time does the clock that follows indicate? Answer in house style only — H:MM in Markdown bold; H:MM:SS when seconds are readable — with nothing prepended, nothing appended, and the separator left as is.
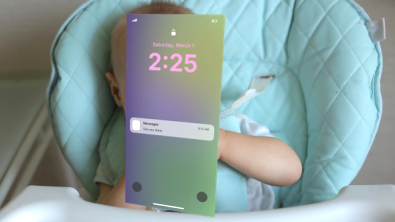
**2:25**
